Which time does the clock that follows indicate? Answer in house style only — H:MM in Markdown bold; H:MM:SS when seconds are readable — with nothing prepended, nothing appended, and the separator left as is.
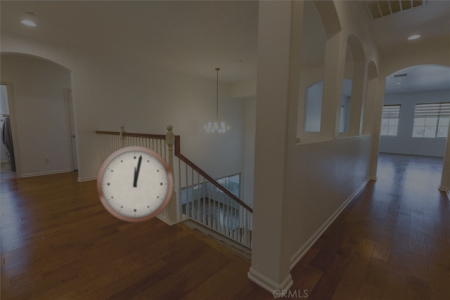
**12:02**
